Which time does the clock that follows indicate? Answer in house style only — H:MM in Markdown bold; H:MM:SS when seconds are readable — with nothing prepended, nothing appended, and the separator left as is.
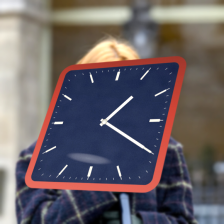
**1:20**
